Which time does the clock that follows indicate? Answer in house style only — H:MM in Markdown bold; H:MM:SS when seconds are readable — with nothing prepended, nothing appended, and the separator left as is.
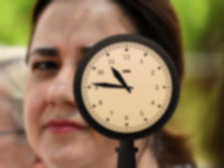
**10:46**
